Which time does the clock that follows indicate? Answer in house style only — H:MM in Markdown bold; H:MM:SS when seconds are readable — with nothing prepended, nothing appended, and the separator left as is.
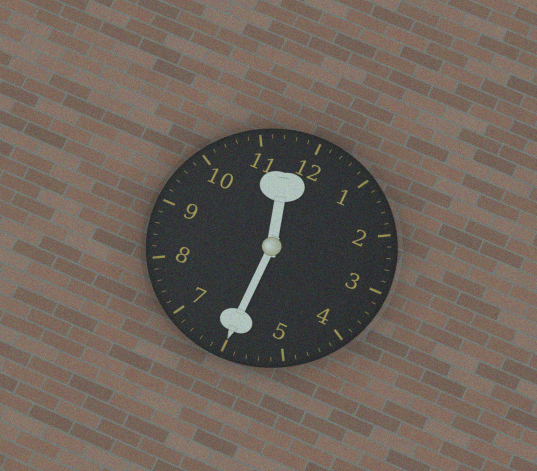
**11:30**
